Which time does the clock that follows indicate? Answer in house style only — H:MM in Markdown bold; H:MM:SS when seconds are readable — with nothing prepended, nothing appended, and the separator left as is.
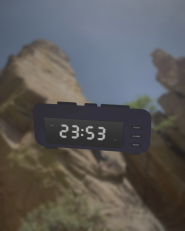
**23:53**
